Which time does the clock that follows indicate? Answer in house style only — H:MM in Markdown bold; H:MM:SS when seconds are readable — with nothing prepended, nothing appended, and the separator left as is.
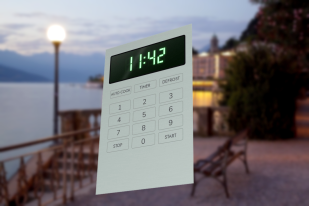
**11:42**
